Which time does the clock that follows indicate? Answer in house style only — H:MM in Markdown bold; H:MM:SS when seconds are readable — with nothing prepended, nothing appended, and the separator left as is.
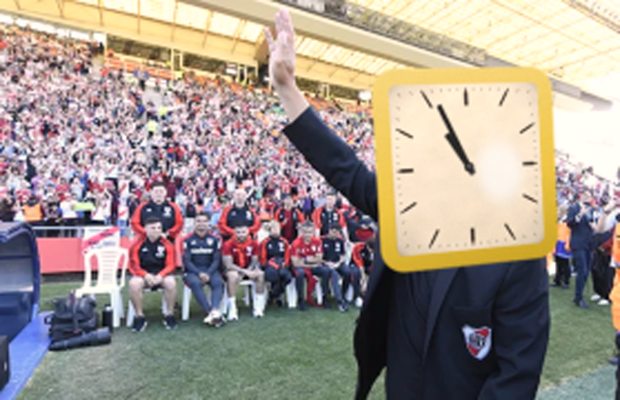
**10:56**
